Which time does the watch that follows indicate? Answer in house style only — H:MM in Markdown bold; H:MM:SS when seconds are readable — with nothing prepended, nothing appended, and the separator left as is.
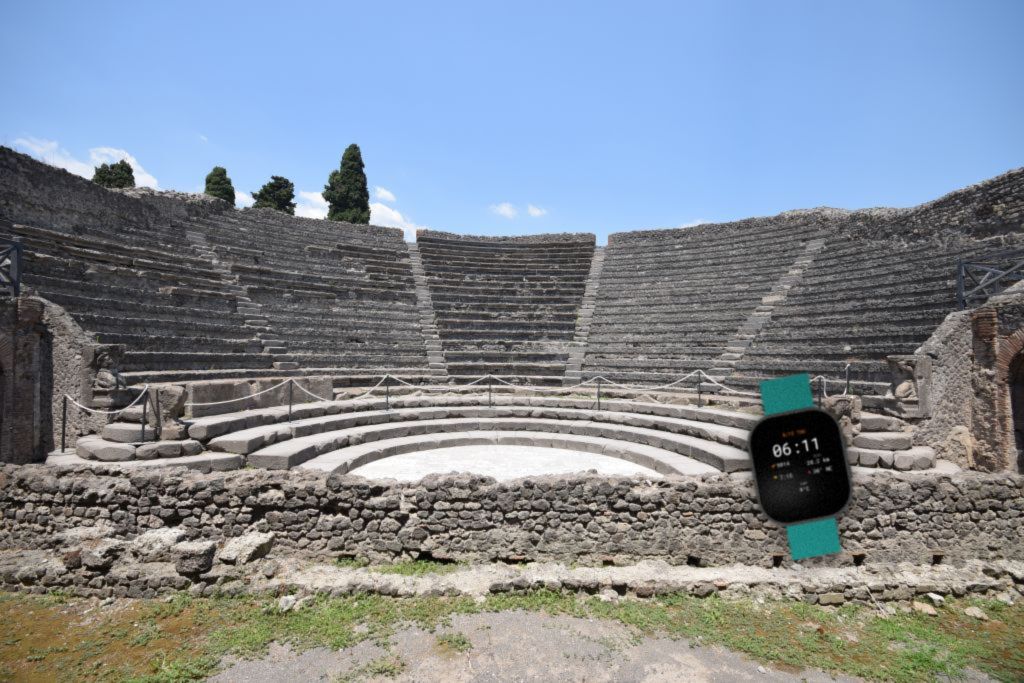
**6:11**
